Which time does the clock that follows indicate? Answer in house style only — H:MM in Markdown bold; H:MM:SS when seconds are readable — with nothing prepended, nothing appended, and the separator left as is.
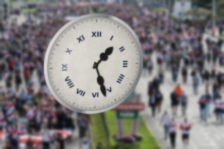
**1:27**
